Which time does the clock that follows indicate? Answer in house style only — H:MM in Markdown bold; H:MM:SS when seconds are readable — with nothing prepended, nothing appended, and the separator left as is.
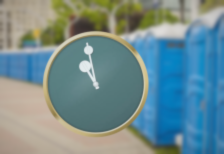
**10:58**
